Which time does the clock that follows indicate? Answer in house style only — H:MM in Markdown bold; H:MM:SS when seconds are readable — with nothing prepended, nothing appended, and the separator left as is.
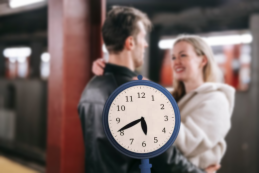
**5:41**
